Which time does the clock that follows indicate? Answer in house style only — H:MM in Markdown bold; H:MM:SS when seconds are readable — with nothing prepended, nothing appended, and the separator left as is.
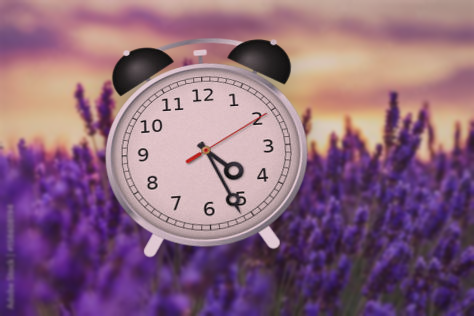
**4:26:10**
